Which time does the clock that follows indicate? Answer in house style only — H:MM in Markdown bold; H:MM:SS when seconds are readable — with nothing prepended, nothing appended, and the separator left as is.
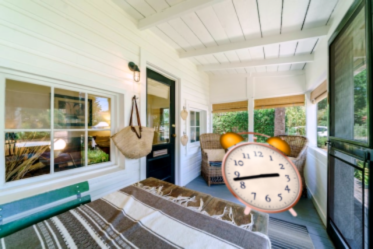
**2:43**
